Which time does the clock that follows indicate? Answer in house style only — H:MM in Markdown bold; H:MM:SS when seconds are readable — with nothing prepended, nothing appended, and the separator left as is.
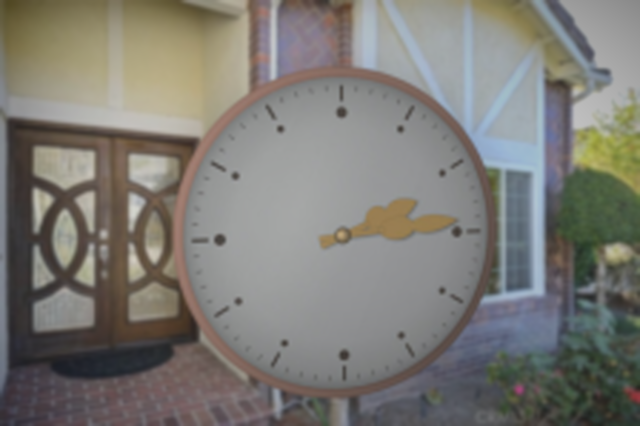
**2:14**
